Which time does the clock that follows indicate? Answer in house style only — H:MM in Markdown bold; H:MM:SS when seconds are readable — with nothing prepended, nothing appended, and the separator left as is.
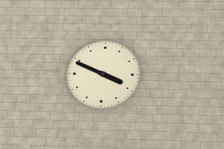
**3:49**
